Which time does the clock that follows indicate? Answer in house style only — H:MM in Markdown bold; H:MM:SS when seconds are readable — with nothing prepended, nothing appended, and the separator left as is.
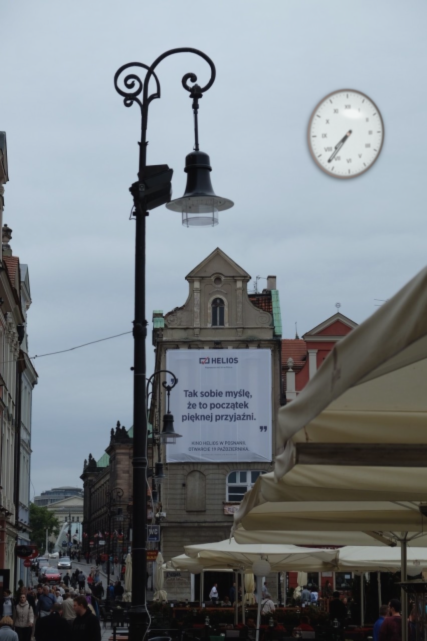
**7:37**
